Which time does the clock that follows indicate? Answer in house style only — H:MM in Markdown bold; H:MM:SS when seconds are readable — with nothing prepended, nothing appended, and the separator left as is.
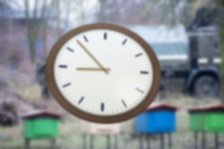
**8:53**
